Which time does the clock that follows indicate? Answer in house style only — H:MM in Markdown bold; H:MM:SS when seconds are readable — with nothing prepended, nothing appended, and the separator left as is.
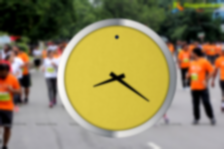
**8:21**
